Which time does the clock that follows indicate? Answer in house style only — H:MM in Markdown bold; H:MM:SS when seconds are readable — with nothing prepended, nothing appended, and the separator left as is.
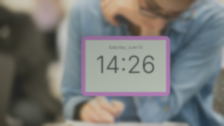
**14:26**
